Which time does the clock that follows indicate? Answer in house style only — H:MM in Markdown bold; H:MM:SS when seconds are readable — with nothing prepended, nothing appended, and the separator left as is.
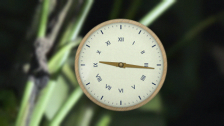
**9:16**
